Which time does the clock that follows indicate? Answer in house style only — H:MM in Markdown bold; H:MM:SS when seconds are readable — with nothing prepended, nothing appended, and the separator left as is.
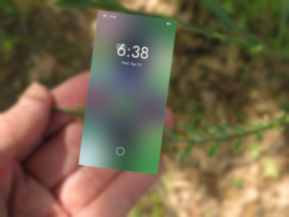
**6:38**
